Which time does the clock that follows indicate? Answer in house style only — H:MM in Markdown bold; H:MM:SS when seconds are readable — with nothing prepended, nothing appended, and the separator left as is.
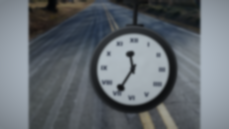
**11:35**
